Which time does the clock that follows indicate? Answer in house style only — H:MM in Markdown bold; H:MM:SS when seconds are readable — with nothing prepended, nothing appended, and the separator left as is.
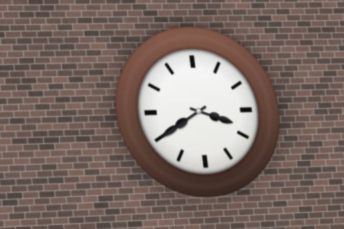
**3:40**
